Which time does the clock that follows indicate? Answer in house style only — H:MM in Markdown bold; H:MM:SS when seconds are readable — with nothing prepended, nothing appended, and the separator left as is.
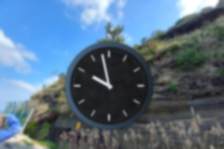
**9:58**
